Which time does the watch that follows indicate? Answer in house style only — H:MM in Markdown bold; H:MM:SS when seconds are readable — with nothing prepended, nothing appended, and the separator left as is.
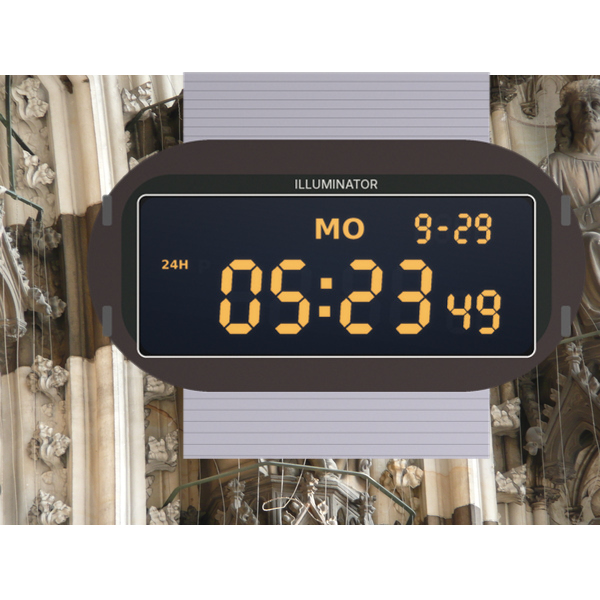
**5:23:49**
